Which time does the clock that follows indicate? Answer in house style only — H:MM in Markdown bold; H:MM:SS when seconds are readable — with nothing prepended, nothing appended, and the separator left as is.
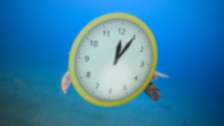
**12:05**
